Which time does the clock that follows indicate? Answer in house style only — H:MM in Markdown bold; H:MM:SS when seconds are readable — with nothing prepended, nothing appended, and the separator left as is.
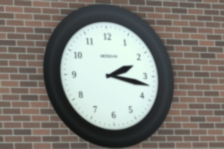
**2:17**
